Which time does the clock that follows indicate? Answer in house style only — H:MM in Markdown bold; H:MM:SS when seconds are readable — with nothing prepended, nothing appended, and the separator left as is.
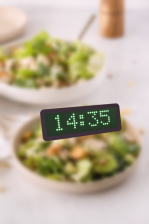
**14:35**
